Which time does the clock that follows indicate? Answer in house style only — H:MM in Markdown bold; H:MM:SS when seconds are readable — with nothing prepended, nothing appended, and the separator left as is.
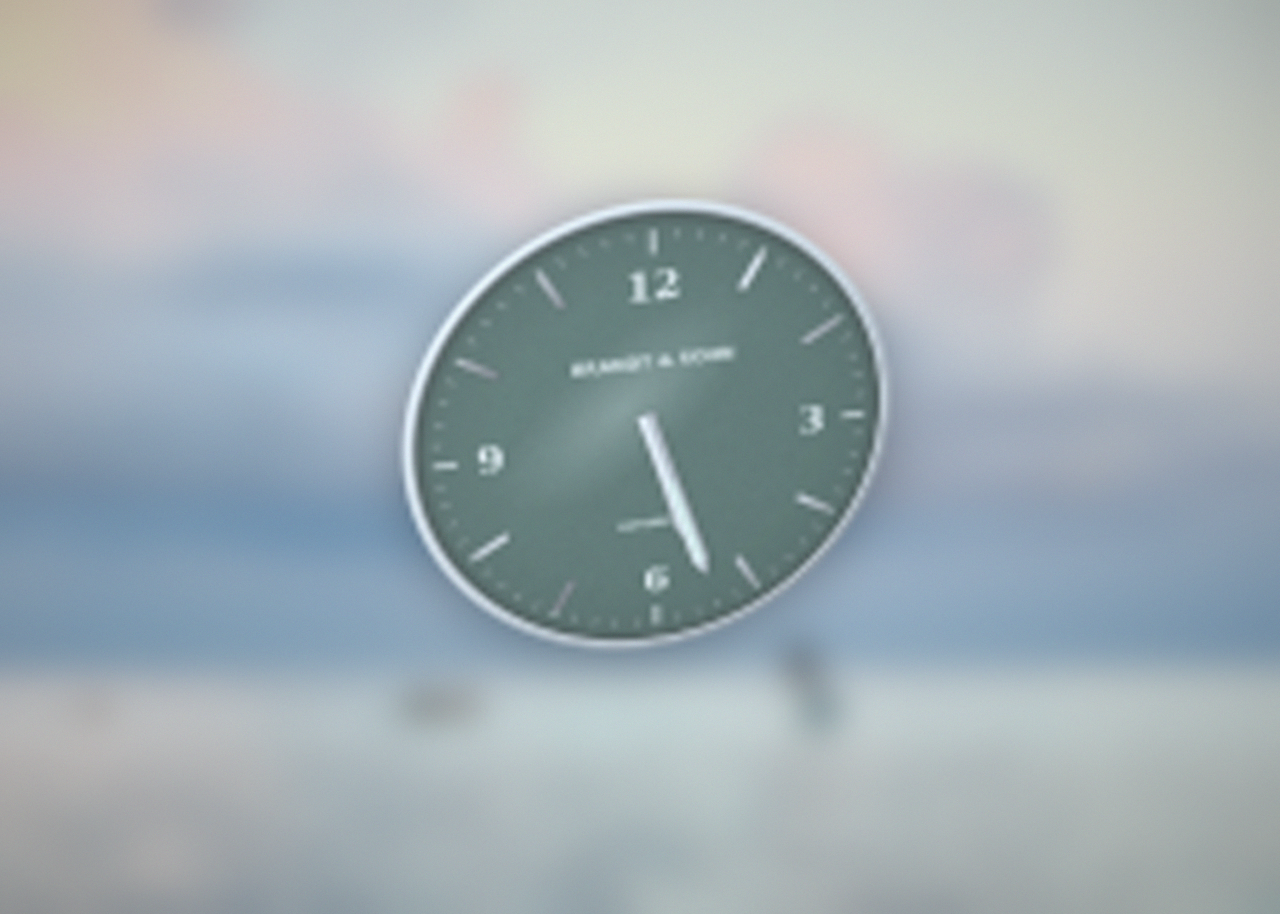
**5:27**
